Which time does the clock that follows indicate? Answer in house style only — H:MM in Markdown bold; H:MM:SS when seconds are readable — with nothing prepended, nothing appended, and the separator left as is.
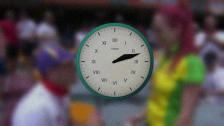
**2:12**
